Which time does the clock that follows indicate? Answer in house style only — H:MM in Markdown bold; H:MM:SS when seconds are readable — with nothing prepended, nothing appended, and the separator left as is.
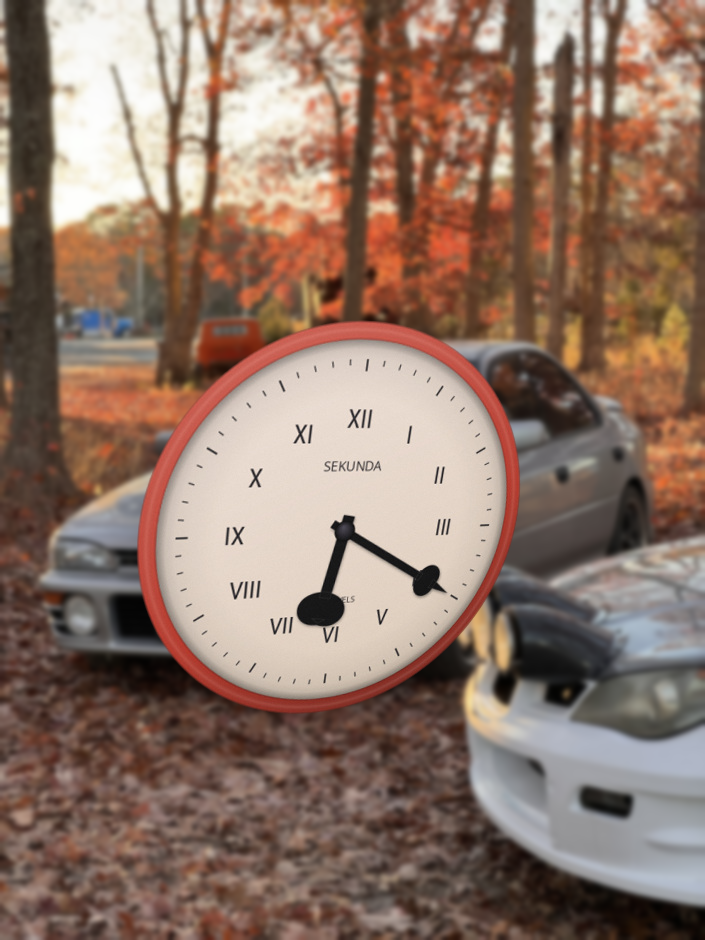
**6:20**
